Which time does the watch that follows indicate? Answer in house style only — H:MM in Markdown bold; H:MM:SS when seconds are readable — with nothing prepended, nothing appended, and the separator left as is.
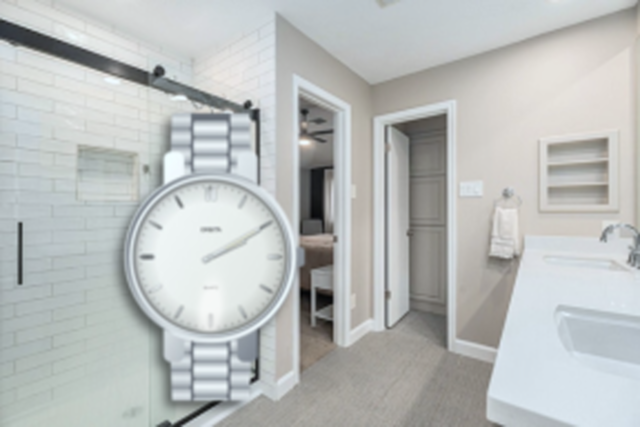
**2:10**
